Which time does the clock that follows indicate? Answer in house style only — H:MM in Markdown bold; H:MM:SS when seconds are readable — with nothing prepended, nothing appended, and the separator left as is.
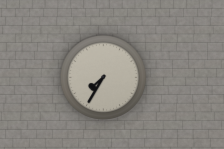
**7:35**
